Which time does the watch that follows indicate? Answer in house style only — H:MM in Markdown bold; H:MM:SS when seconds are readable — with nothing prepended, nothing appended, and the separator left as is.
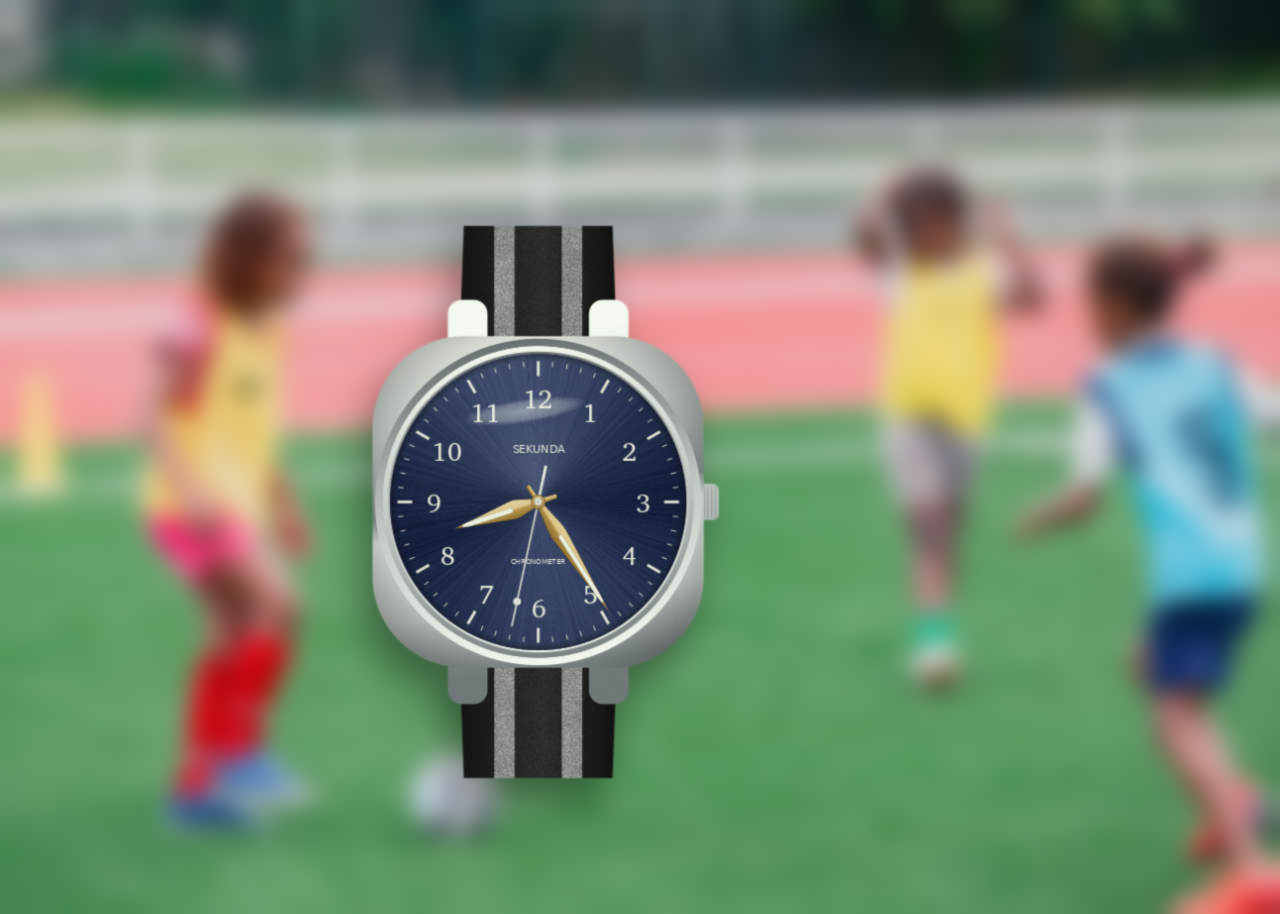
**8:24:32**
